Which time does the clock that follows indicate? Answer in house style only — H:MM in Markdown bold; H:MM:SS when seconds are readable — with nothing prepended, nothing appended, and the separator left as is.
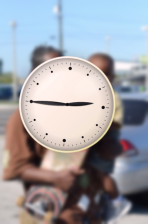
**2:45**
